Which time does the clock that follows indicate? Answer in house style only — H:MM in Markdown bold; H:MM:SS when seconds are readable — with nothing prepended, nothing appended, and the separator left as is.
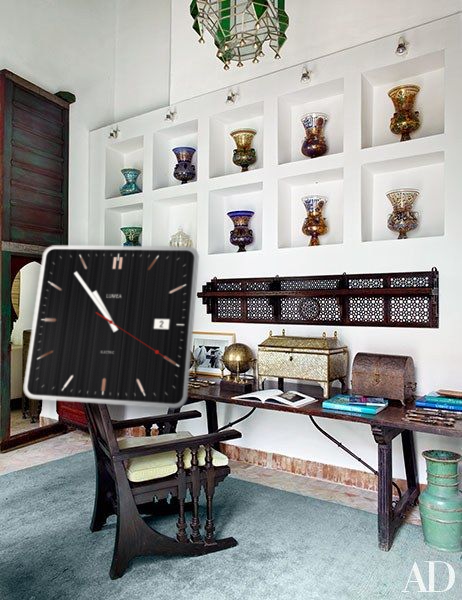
**10:53:20**
